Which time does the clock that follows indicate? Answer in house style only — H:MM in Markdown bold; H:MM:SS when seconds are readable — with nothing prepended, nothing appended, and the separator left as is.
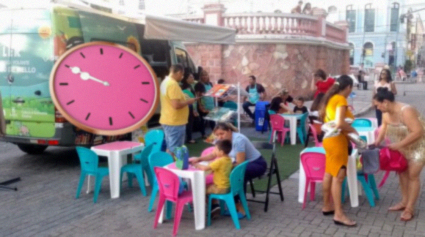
**9:50**
